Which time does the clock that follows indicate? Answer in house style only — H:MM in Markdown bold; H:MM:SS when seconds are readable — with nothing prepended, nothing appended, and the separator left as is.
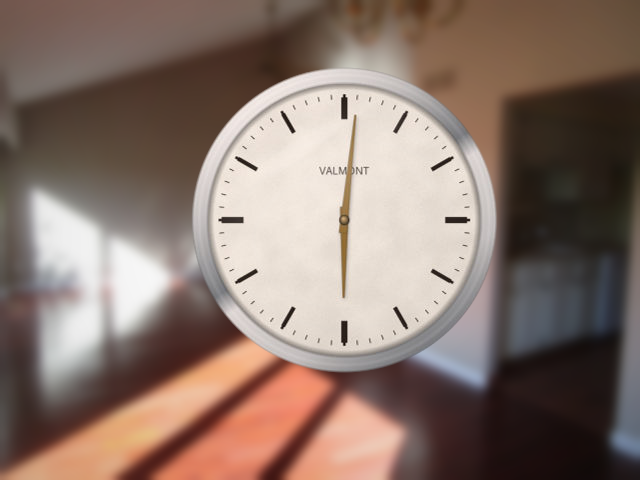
**6:01**
